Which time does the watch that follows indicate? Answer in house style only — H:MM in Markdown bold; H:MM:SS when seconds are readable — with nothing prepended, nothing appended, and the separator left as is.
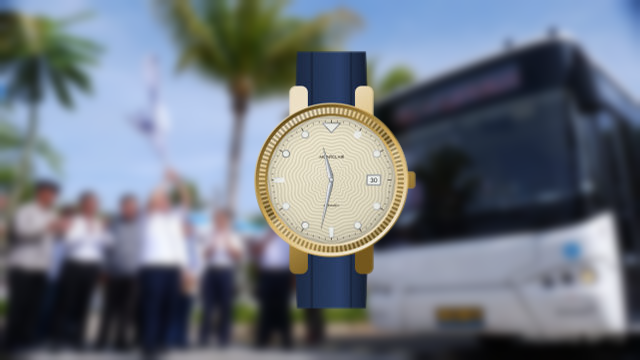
**11:32**
